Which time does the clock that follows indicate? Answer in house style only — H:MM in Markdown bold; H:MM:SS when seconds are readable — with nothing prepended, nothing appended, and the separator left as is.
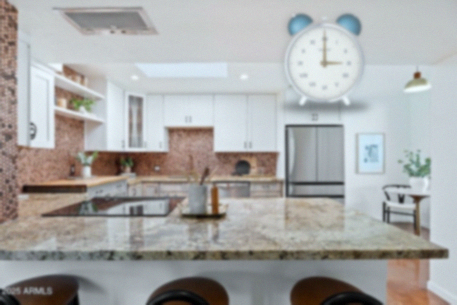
**3:00**
